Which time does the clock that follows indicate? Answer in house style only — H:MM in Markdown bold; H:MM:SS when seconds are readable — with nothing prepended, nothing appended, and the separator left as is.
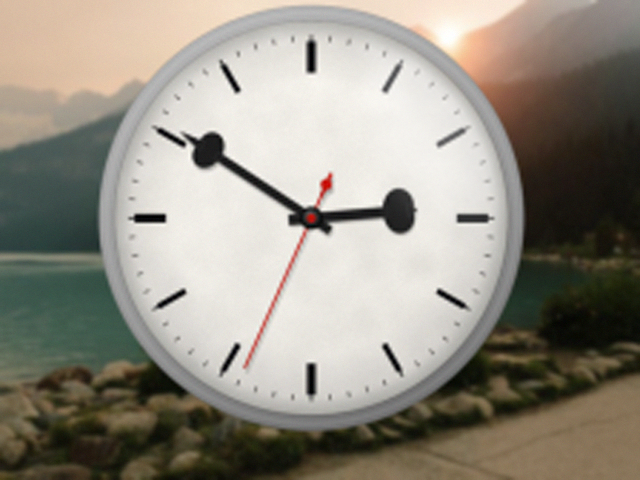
**2:50:34**
